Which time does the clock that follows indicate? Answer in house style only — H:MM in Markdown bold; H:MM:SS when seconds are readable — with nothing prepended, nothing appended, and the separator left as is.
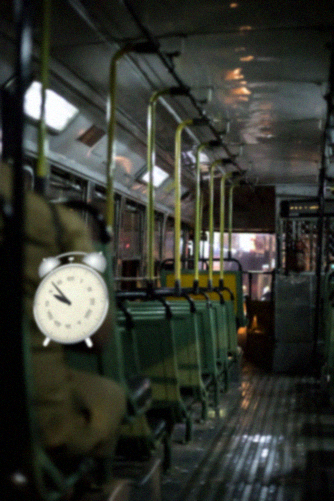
**9:53**
